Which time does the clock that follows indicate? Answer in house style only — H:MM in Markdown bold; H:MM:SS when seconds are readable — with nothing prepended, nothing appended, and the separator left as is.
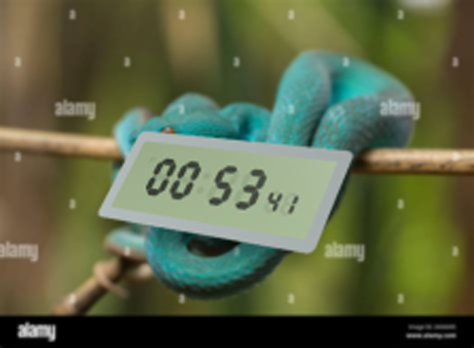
**0:53:41**
